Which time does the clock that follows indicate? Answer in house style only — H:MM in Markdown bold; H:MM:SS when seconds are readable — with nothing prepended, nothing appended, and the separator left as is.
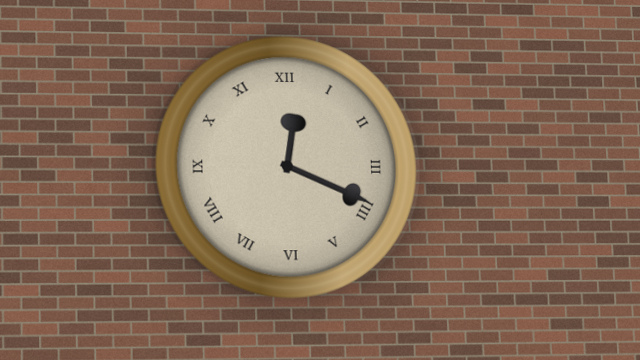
**12:19**
